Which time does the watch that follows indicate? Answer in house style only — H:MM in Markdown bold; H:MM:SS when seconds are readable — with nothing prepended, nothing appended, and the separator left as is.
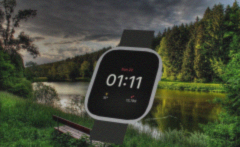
**1:11**
